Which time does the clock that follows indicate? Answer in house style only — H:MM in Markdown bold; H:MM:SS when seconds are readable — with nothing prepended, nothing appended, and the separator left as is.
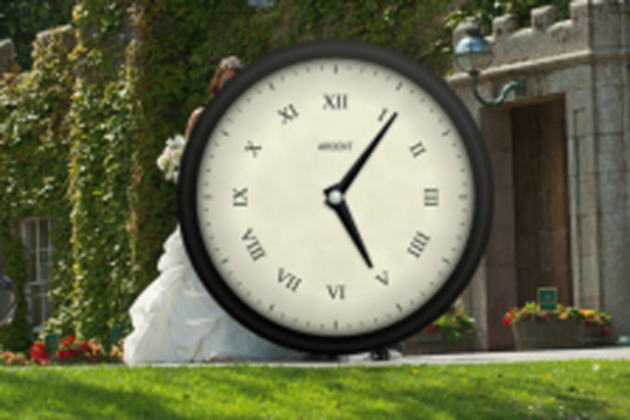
**5:06**
